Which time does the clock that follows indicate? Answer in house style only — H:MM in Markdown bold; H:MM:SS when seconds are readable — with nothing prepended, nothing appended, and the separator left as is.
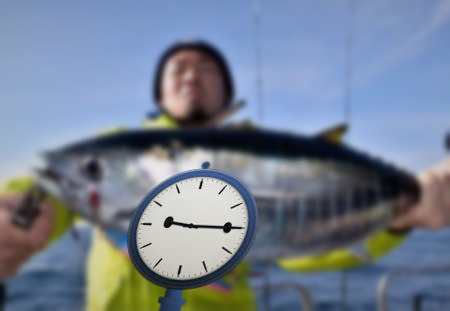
**9:15**
